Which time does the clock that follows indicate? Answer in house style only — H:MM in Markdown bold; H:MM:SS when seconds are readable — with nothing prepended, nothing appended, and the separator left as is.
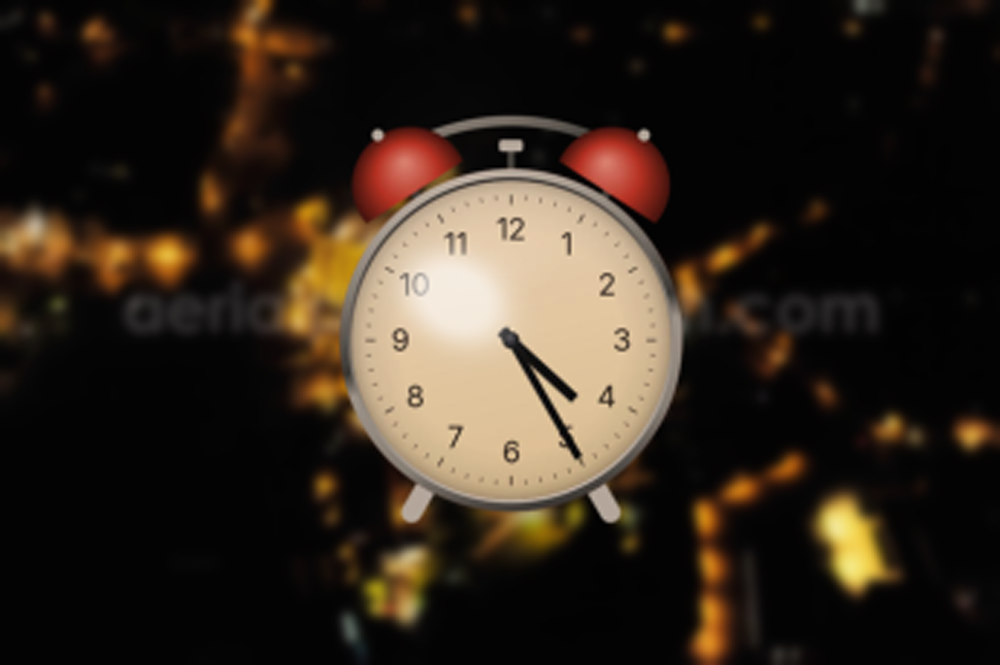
**4:25**
